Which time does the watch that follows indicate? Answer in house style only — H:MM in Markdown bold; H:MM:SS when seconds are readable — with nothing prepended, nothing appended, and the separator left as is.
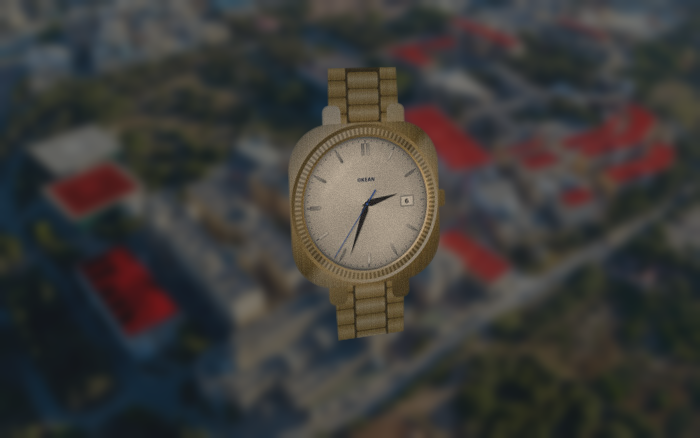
**2:33:36**
